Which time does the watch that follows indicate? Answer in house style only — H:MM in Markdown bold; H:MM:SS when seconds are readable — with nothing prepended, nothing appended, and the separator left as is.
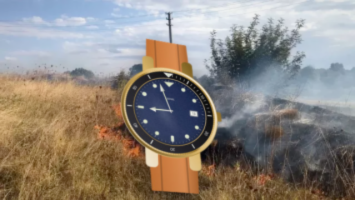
**8:57**
